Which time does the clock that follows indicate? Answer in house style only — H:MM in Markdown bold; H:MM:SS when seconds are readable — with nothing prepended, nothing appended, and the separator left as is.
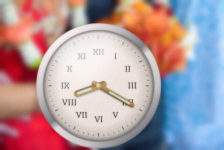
**8:20**
